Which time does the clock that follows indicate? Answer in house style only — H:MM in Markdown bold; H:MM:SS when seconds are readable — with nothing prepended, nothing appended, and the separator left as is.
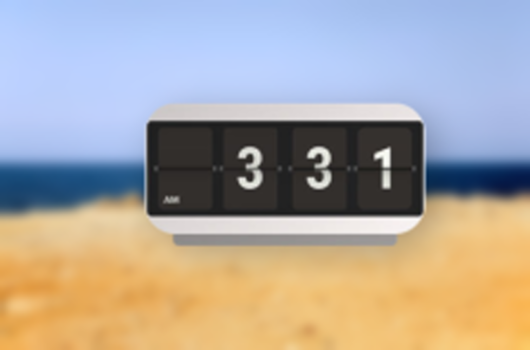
**3:31**
